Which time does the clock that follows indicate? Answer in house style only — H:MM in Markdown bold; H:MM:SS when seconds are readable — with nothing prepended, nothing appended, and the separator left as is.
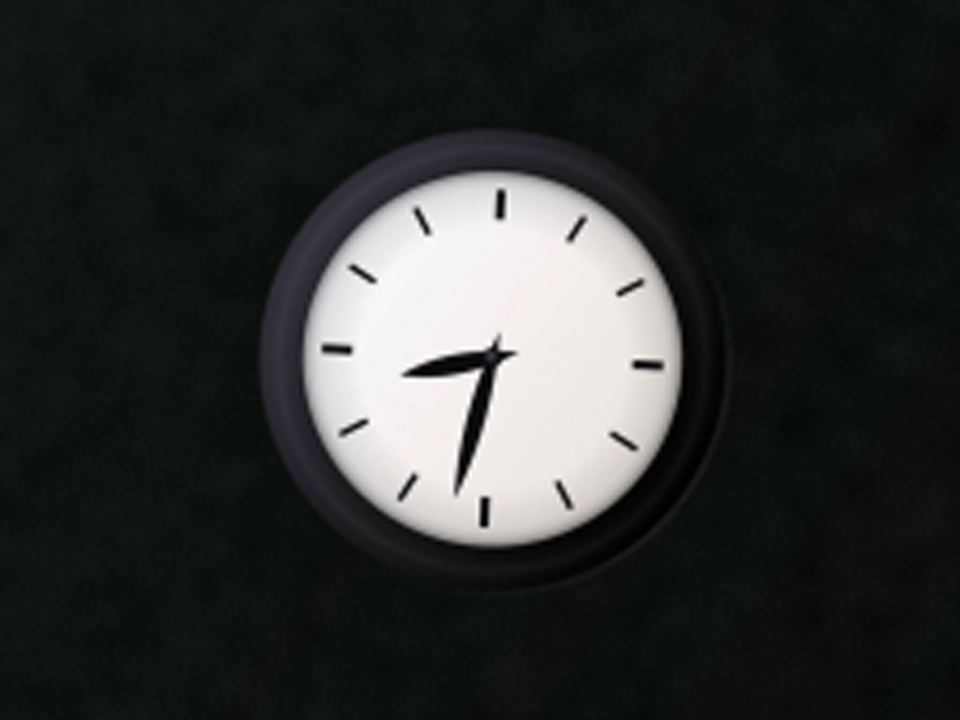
**8:32**
